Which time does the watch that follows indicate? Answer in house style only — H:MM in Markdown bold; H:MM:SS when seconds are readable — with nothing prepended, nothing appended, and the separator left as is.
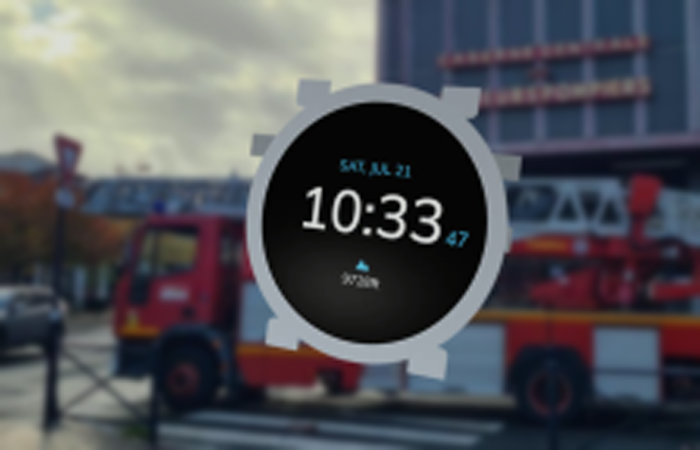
**10:33**
